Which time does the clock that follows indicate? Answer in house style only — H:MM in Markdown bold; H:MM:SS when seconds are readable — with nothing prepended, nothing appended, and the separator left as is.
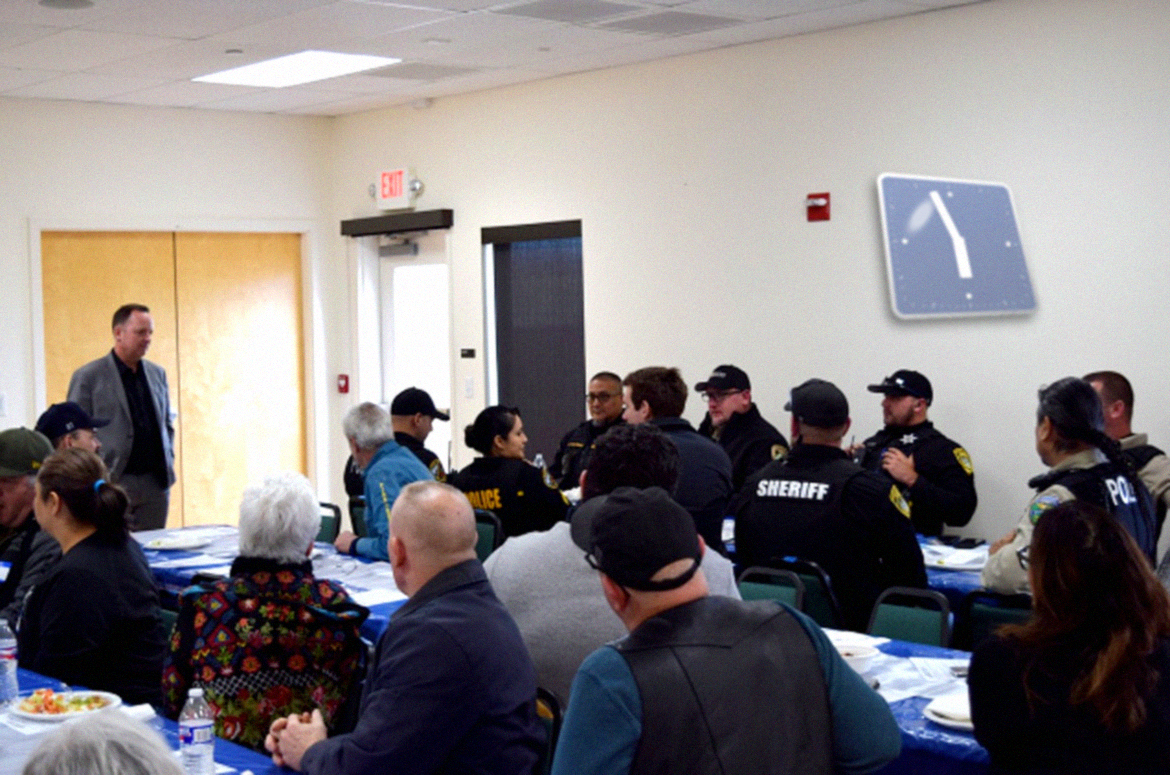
**5:57**
